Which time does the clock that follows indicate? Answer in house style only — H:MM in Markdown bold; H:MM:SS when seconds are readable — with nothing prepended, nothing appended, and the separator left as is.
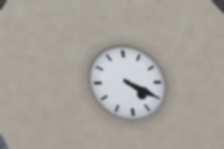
**4:20**
